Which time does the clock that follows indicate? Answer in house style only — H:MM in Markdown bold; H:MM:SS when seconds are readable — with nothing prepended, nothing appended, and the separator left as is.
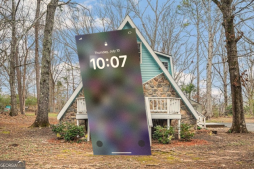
**10:07**
